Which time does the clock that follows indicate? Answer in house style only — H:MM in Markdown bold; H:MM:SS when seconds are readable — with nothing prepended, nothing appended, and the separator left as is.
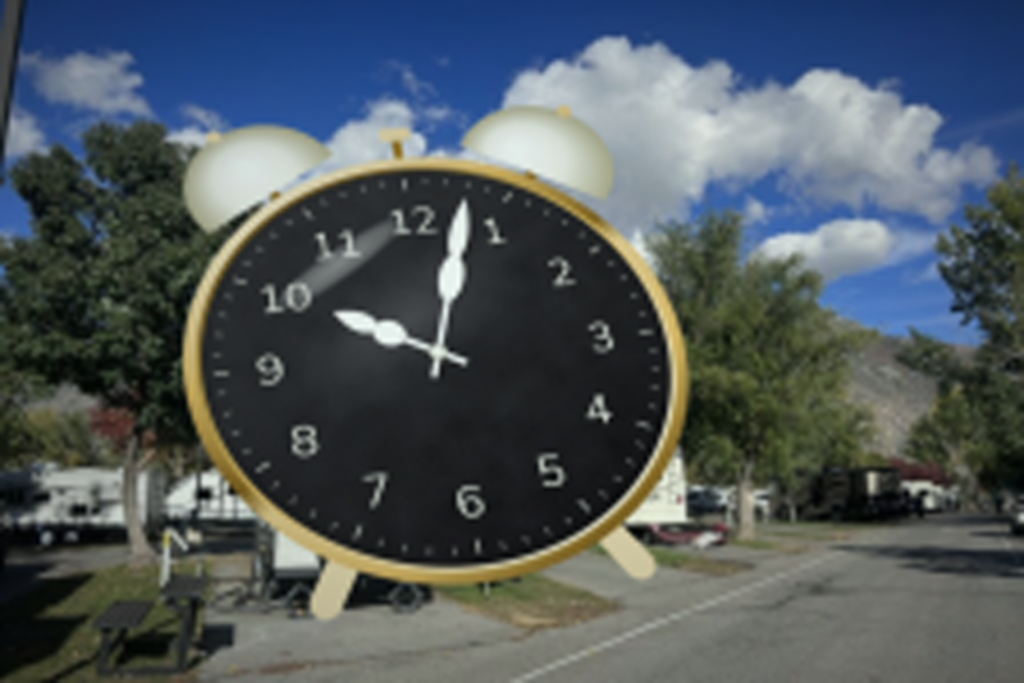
**10:03**
